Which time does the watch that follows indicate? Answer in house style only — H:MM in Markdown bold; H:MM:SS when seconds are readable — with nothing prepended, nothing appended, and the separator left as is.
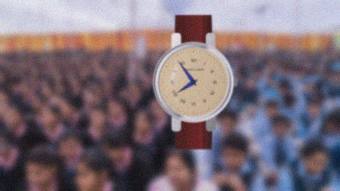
**7:54**
